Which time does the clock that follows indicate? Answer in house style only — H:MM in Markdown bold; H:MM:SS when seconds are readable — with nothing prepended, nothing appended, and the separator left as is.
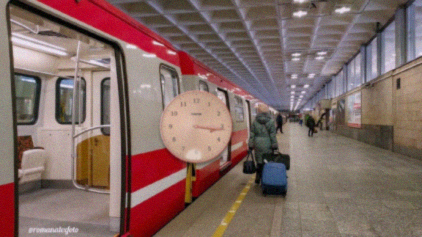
**3:16**
